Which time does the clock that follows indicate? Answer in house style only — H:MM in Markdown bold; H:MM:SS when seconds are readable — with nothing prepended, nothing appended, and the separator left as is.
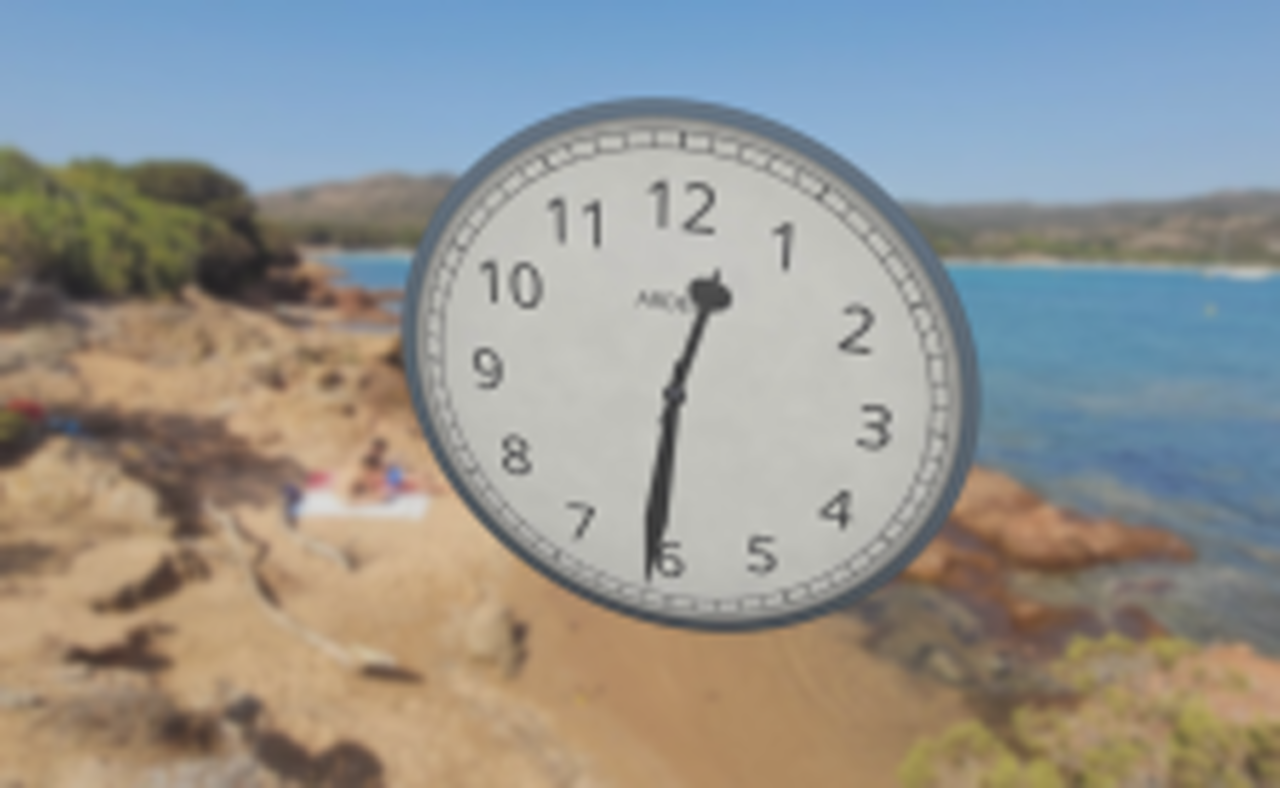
**12:31**
